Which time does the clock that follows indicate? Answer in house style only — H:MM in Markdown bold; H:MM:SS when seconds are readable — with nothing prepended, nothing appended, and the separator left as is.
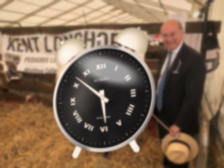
**5:52**
